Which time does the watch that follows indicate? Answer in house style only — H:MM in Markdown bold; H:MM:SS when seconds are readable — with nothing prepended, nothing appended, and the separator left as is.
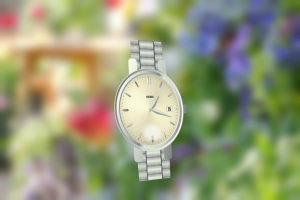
**1:18**
